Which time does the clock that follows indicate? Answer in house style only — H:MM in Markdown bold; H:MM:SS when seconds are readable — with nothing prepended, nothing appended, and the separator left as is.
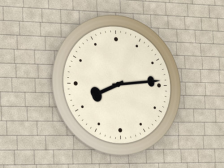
**8:14**
